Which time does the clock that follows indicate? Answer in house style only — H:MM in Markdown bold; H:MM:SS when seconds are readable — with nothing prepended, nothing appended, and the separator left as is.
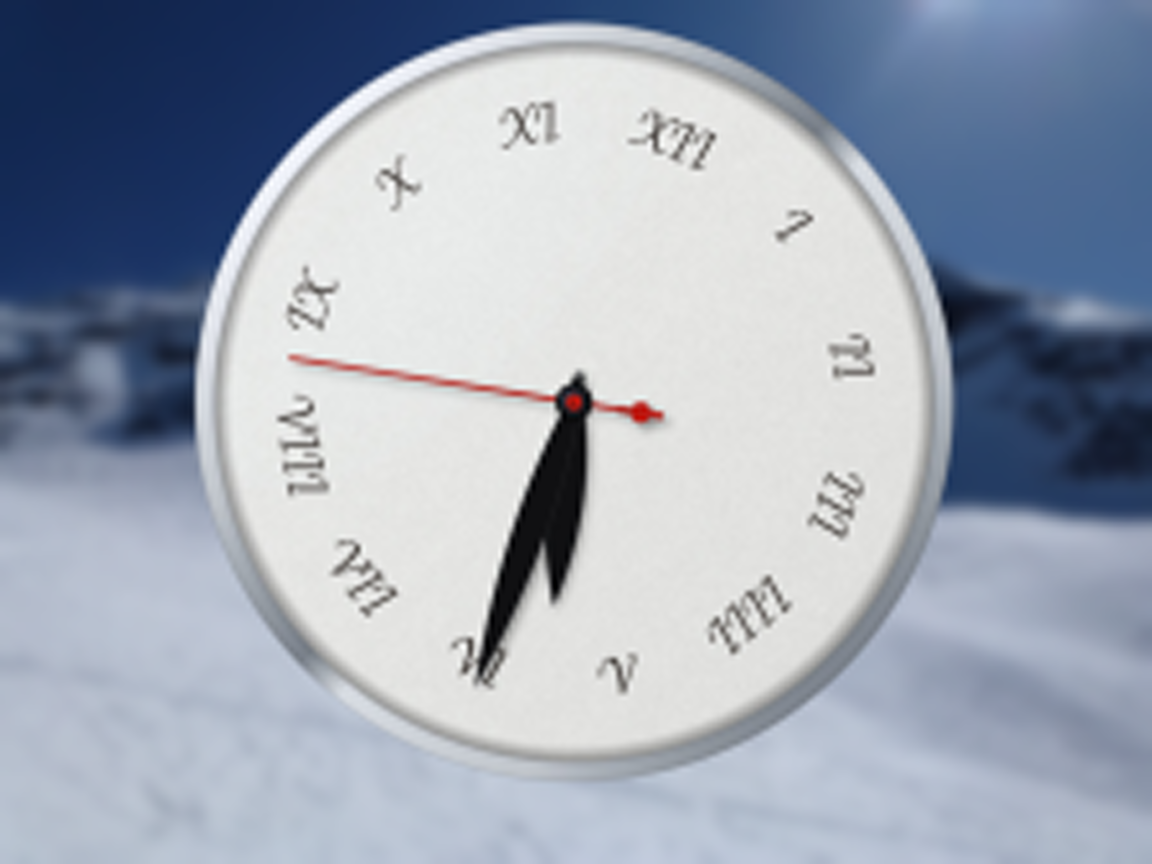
**5:29:43**
